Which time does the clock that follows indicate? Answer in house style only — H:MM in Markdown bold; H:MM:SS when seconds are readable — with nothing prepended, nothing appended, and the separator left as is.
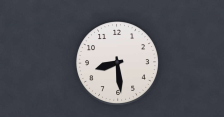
**8:29**
